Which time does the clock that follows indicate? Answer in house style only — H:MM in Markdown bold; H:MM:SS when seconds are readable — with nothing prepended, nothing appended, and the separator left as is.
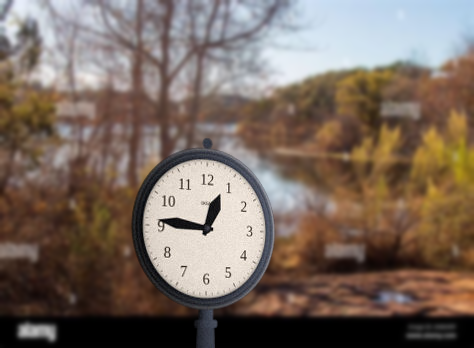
**12:46**
